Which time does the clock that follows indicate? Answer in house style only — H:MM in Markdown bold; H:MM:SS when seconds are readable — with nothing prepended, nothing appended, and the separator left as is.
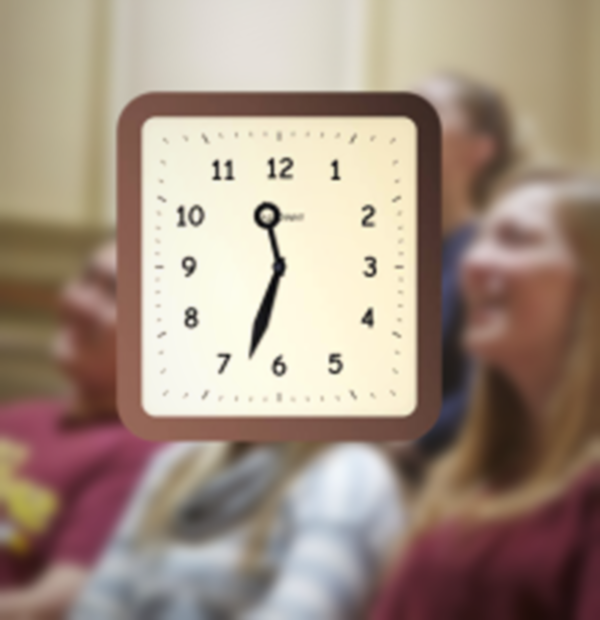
**11:33**
